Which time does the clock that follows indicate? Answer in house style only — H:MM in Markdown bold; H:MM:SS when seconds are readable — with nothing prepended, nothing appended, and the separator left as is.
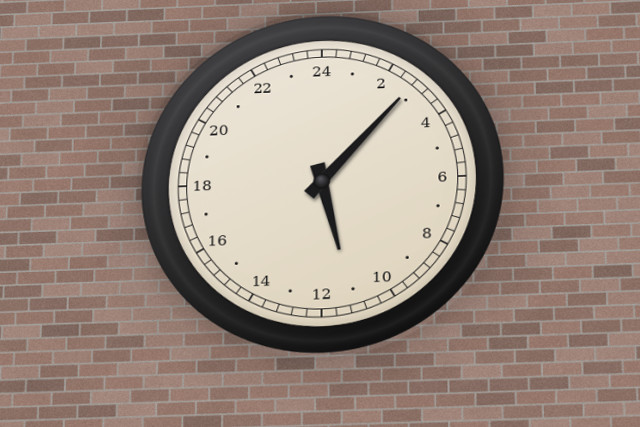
**11:07**
